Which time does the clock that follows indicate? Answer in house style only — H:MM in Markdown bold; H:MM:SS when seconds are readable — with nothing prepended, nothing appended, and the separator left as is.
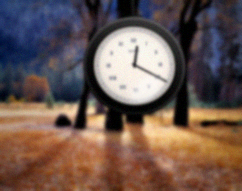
**12:20**
